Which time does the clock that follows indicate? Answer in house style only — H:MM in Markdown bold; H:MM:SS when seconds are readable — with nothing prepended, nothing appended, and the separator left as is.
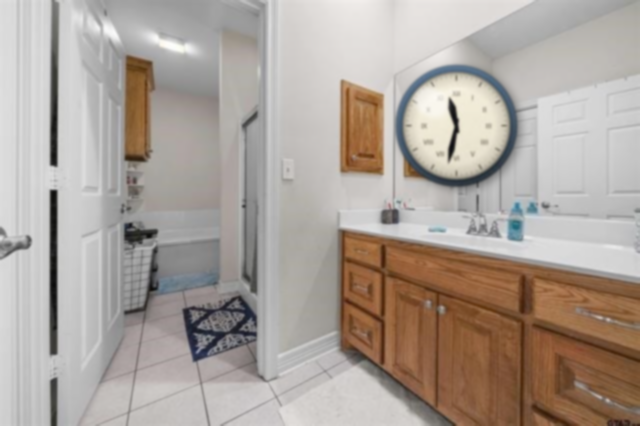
**11:32**
